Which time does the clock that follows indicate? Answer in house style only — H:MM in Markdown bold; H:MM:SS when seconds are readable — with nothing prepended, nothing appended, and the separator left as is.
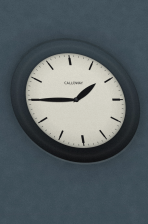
**1:45**
